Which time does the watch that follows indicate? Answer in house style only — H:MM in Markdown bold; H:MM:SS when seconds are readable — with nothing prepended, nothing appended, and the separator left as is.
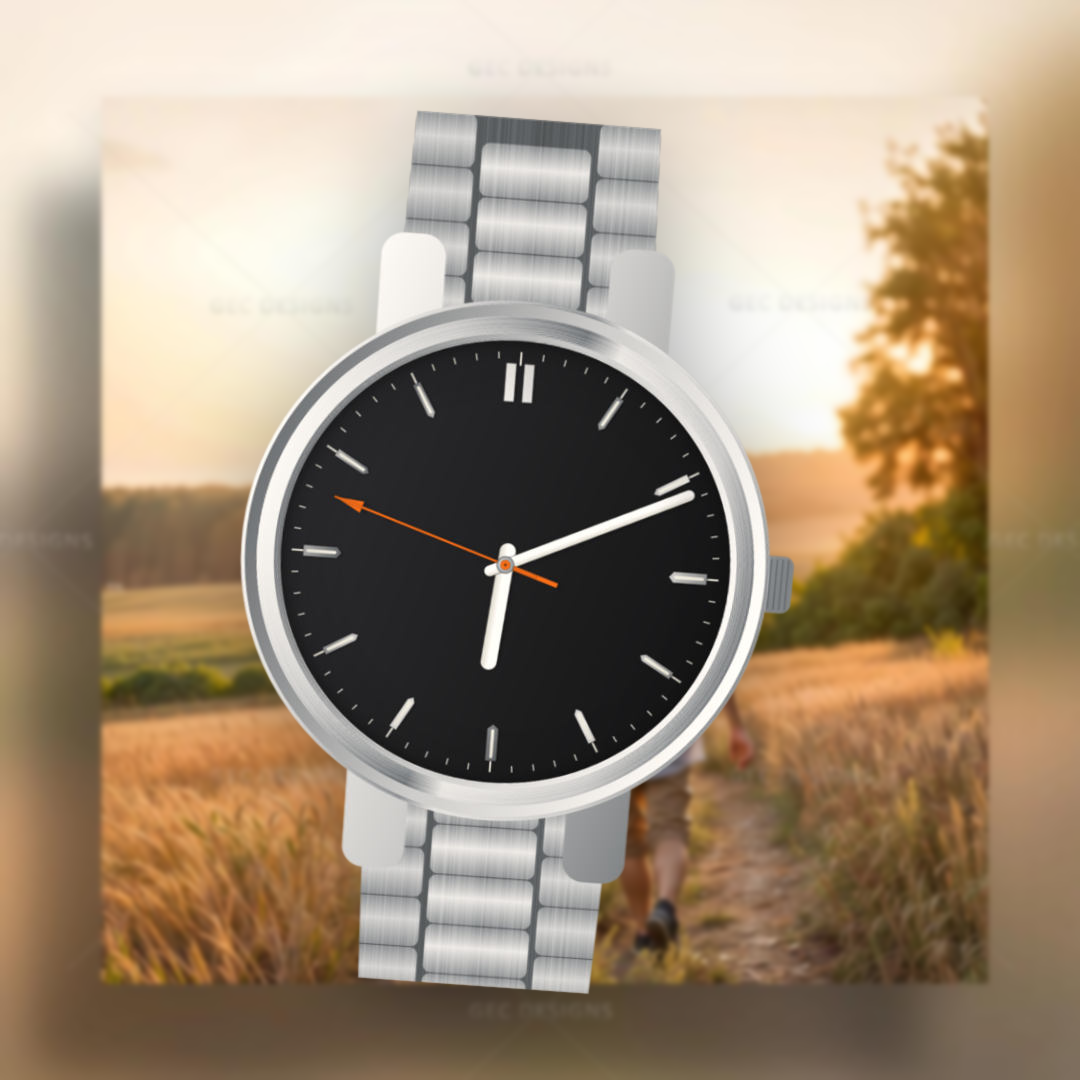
**6:10:48**
